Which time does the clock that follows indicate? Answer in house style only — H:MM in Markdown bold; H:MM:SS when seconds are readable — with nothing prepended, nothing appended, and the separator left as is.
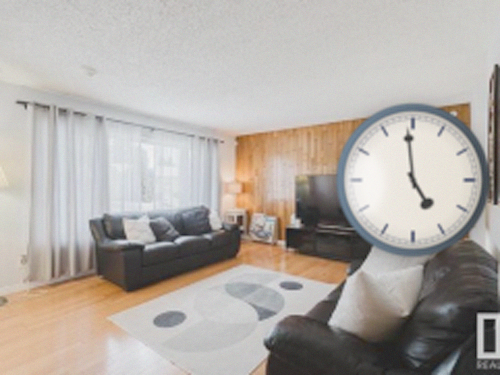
**4:59**
